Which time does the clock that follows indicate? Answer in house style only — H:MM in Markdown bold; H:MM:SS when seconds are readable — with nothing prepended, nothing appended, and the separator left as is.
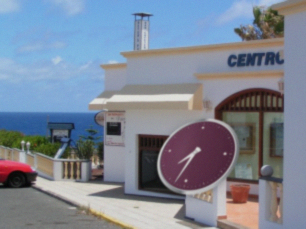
**7:33**
